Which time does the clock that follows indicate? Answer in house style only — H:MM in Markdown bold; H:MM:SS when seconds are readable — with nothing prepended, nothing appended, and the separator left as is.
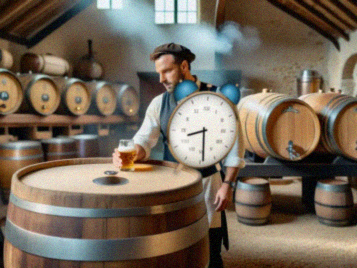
**8:29**
